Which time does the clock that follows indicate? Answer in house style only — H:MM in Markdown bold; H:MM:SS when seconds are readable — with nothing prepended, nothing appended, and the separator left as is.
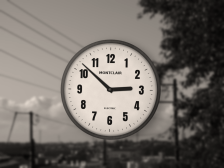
**2:52**
